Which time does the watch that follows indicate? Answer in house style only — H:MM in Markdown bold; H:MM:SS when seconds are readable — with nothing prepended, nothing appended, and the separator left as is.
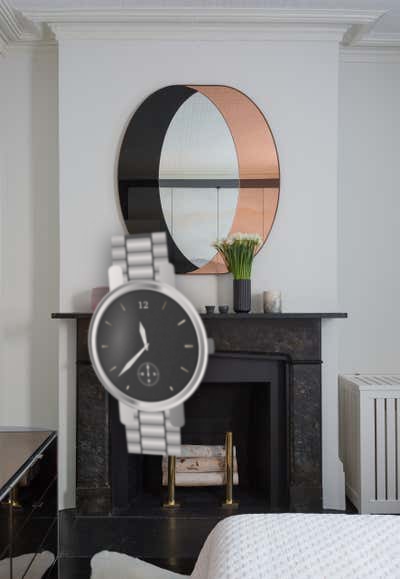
**11:38**
